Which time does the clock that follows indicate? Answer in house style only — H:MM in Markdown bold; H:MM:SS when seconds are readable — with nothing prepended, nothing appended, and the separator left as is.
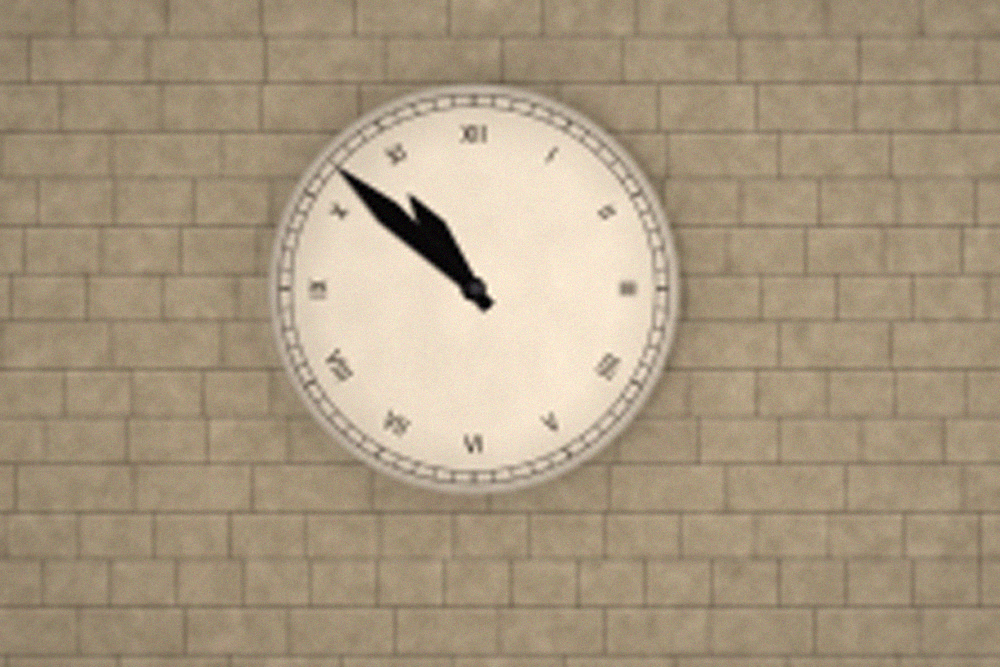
**10:52**
